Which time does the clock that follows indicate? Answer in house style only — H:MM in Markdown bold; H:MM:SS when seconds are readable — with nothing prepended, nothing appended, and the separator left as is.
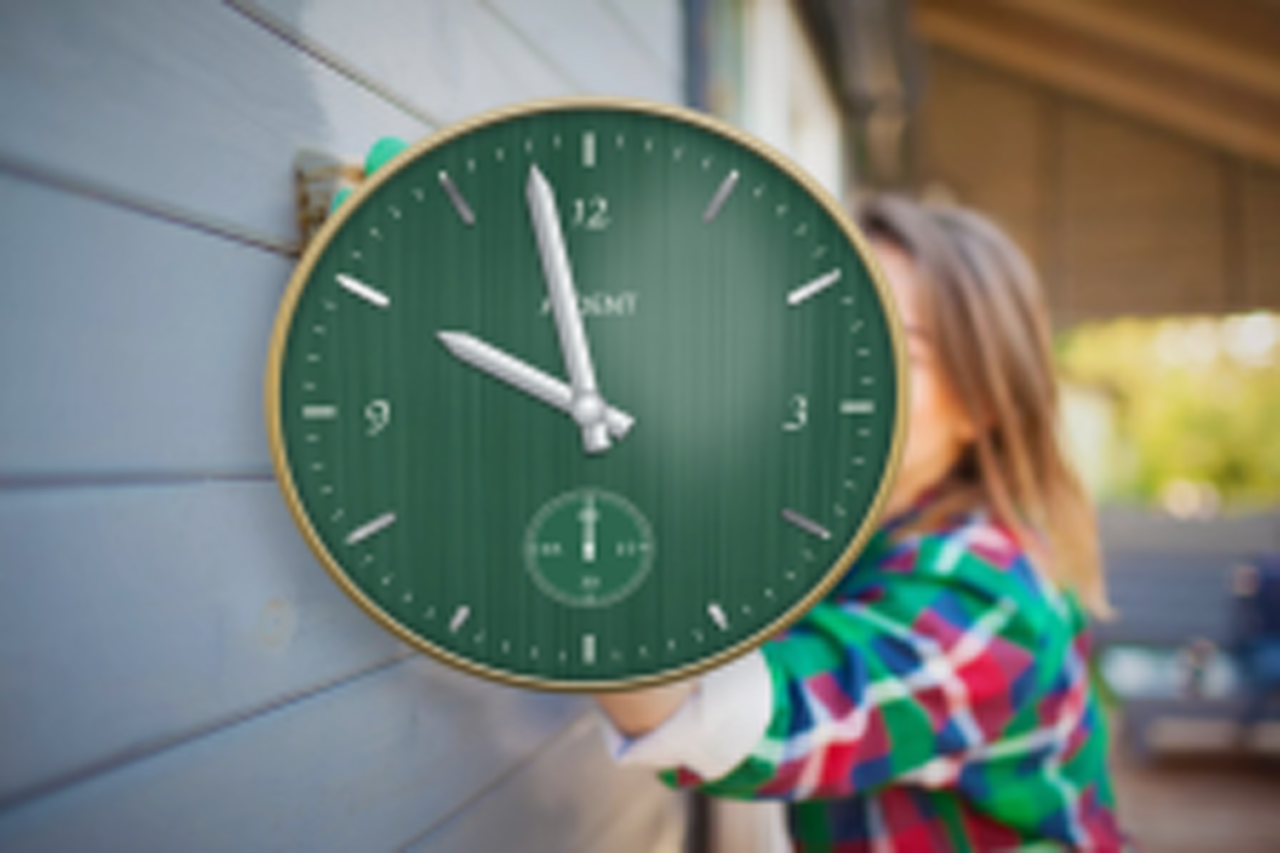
**9:58**
